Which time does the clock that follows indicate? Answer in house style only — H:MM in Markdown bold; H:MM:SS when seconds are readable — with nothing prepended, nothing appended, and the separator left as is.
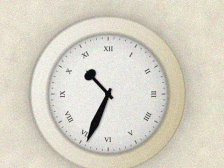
**10:34**
